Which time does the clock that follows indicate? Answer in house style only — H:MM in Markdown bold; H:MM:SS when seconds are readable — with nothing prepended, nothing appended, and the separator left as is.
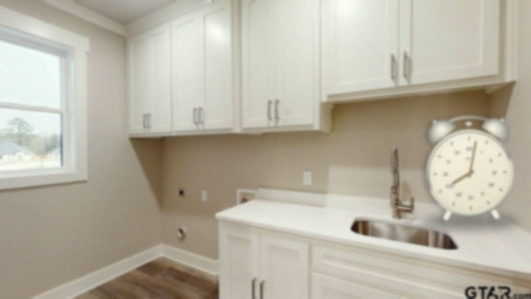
**8:02**
